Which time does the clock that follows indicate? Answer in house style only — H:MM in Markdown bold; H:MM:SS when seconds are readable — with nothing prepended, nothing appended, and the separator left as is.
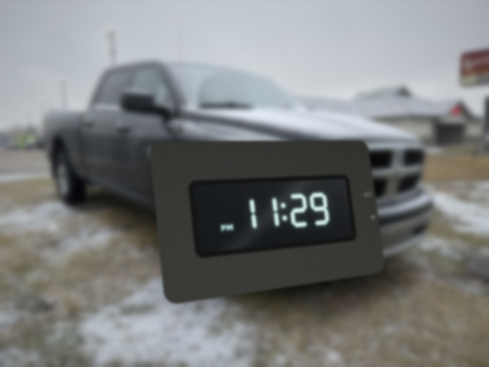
**11:29**
